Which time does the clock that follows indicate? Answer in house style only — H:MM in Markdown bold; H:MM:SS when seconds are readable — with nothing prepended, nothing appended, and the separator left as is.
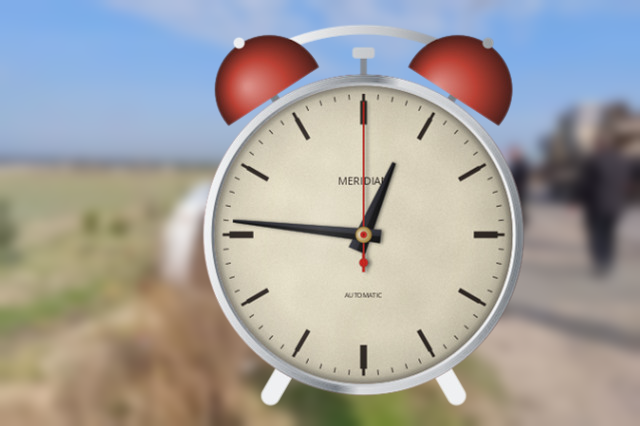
**12:46:00**
